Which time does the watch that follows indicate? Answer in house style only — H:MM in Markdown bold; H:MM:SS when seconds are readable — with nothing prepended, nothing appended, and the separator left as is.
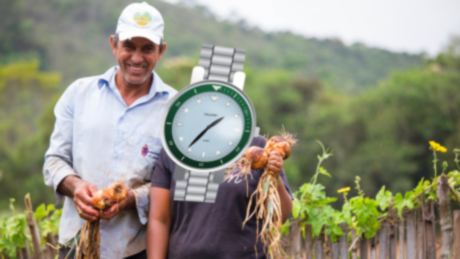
**1:36**
